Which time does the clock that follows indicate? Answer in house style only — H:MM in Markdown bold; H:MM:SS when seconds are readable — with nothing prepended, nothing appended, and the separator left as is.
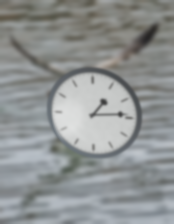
**1:14**
